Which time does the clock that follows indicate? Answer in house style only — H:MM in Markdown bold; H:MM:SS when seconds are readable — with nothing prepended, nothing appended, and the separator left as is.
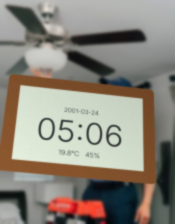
**5:06**
